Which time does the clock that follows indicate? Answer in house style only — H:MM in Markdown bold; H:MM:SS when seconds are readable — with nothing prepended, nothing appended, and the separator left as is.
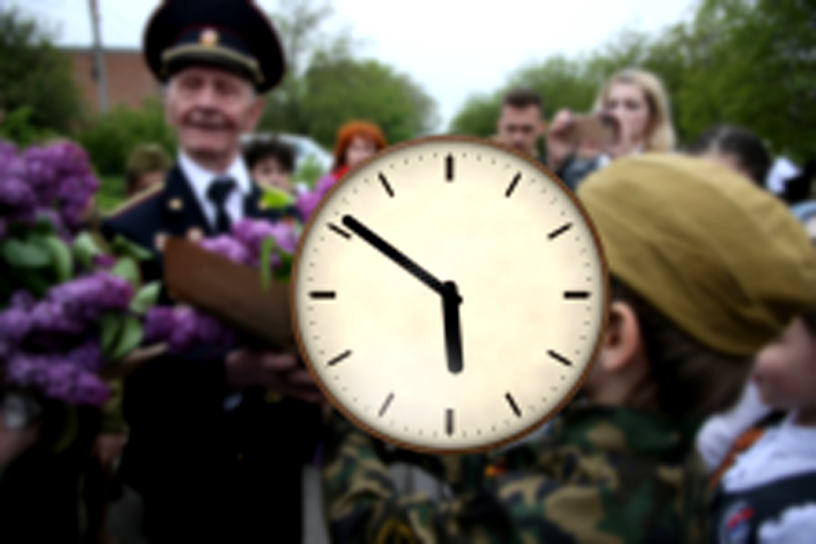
**5:51**
